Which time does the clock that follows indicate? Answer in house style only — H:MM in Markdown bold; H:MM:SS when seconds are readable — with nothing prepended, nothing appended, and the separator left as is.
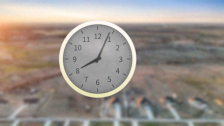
**8:04**
